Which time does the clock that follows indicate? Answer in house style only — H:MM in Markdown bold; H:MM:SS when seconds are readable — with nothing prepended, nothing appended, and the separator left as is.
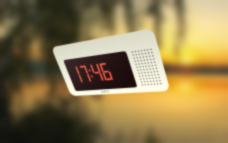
**17:46**
